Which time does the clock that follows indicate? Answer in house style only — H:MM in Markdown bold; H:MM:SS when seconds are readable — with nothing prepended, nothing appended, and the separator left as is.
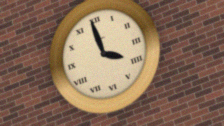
**3:59**
